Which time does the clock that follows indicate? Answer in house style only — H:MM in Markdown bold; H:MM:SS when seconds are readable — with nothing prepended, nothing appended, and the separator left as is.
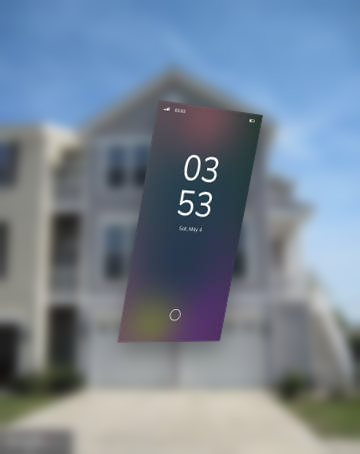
**3:53**
